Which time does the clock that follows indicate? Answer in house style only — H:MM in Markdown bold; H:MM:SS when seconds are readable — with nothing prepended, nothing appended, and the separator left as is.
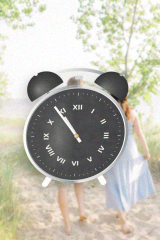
**10:54**
